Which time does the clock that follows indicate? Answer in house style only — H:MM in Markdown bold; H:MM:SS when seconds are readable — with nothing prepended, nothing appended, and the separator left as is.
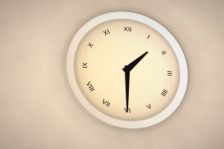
**1:30**
